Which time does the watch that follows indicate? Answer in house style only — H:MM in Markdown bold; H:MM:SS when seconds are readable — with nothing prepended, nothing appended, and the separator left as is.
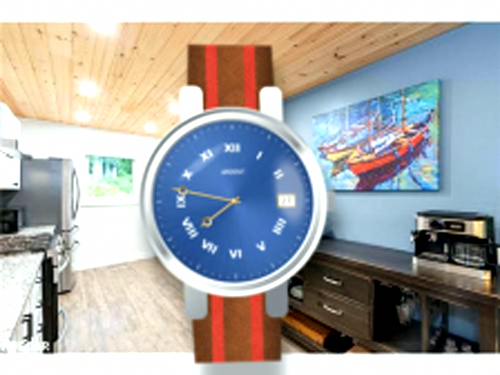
**7:47**
